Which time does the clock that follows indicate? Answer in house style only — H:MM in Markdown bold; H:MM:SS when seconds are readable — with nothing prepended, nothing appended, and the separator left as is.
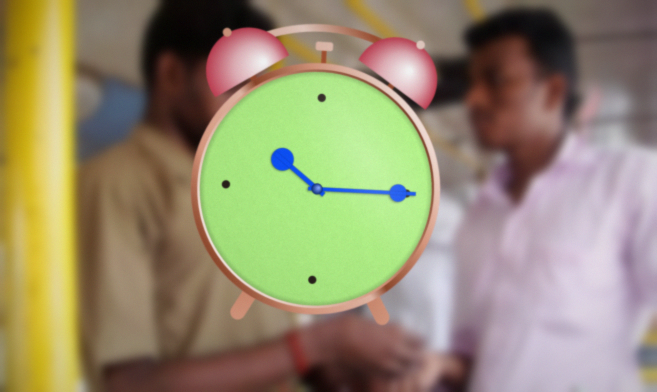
**10:15**
